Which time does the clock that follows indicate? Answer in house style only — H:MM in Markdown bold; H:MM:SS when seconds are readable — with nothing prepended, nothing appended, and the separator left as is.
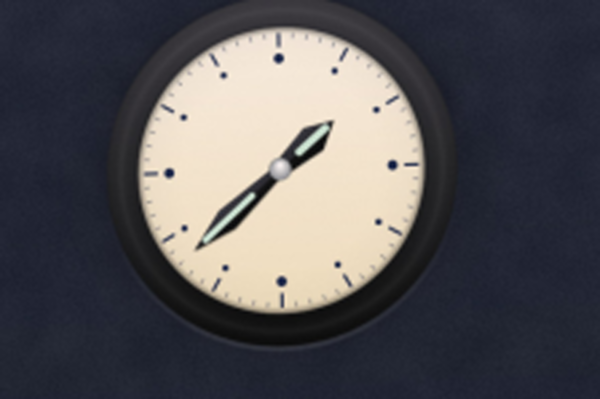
**1:38**
